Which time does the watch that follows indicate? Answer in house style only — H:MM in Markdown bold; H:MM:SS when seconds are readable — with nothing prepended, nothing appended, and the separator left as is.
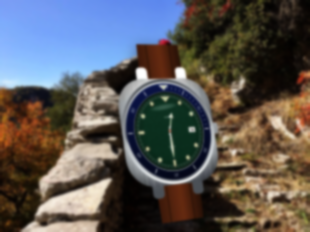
**12:30**
